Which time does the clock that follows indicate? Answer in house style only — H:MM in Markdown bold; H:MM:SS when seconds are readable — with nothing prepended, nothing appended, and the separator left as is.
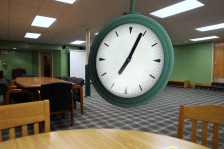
**7:04**
